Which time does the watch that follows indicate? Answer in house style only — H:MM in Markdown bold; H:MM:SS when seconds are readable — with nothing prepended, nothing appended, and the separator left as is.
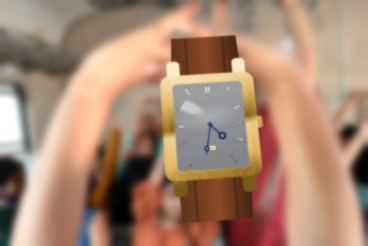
**4:32**
